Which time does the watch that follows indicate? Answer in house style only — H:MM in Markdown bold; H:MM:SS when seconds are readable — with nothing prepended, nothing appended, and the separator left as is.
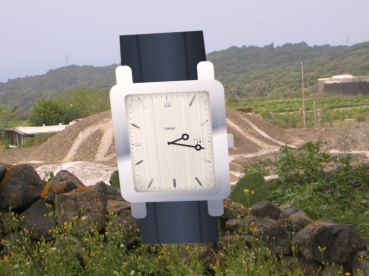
**2:17**
